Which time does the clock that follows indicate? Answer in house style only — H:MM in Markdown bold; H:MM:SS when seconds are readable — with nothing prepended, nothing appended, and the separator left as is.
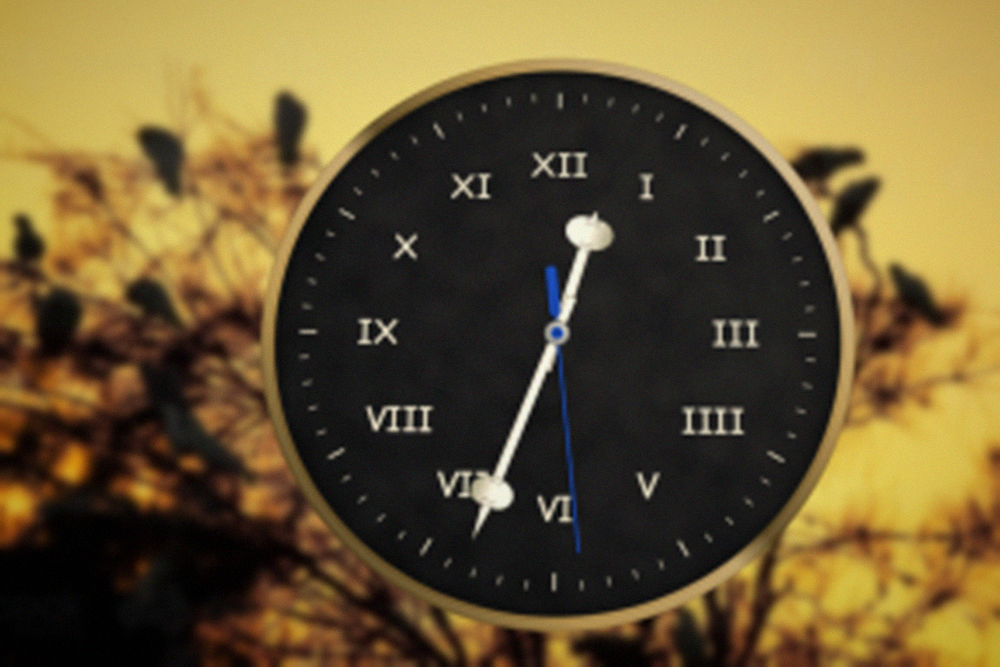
**12:33:29**
